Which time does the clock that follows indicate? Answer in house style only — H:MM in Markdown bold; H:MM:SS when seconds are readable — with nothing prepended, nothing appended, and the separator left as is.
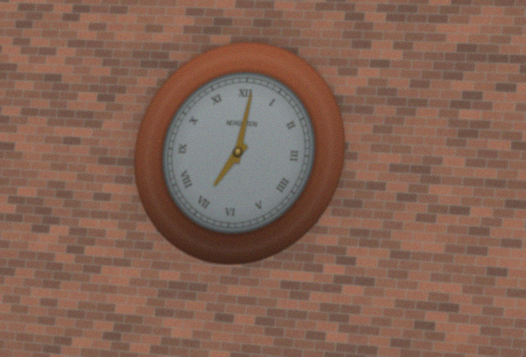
**7:01**
